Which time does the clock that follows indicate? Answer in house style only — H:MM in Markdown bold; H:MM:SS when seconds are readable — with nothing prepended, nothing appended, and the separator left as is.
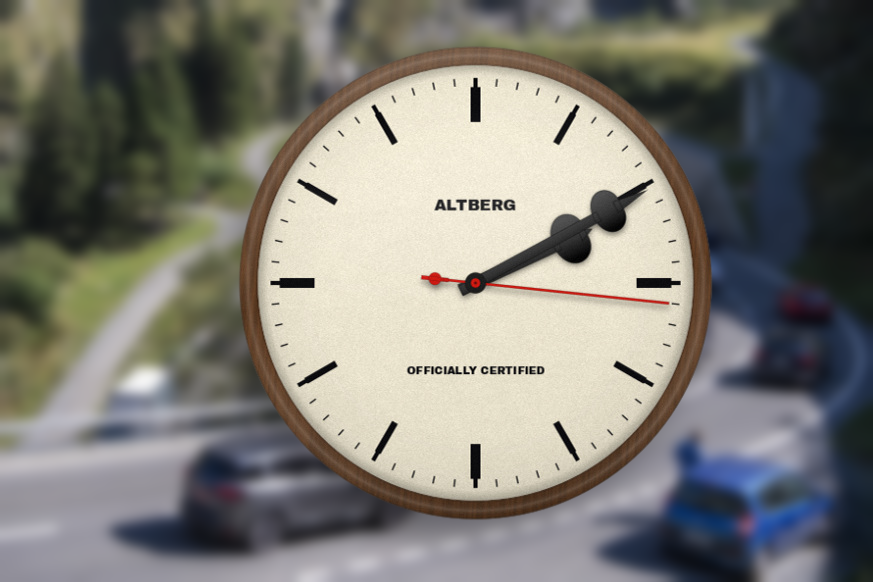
**2:10:16**
